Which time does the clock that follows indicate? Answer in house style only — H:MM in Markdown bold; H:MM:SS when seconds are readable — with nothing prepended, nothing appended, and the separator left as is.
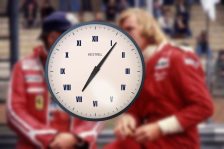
**7:06**
